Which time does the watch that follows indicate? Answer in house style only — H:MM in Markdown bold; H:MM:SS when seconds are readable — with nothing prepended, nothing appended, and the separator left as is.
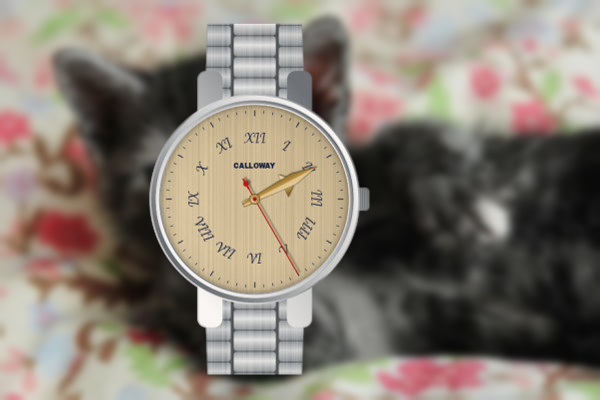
**2:10:25**
